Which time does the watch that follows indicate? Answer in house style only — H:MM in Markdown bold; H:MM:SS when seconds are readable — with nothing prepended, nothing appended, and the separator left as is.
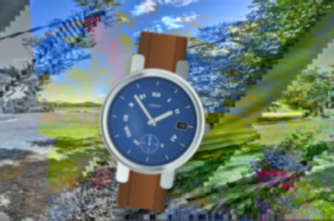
**1:53**
